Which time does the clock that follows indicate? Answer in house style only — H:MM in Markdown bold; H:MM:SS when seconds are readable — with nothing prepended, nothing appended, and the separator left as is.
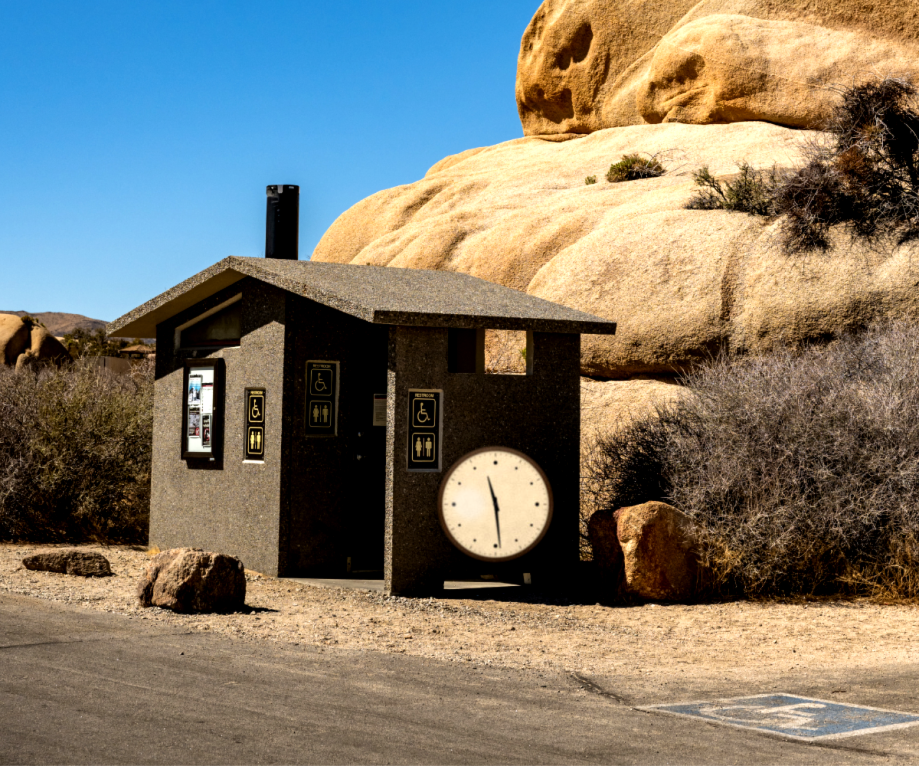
**11:29**
